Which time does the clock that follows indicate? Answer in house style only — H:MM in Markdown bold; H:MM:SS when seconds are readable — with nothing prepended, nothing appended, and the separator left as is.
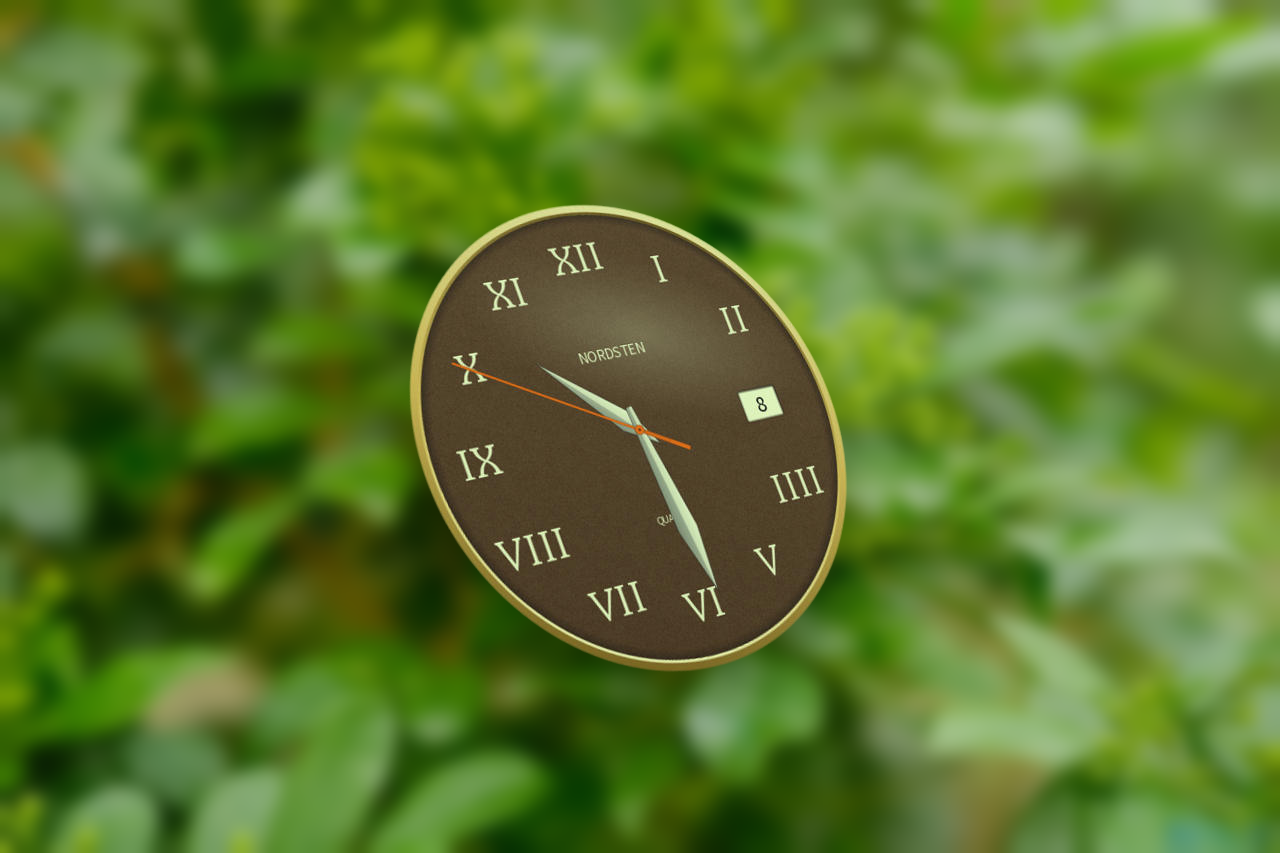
**10:28:50**
